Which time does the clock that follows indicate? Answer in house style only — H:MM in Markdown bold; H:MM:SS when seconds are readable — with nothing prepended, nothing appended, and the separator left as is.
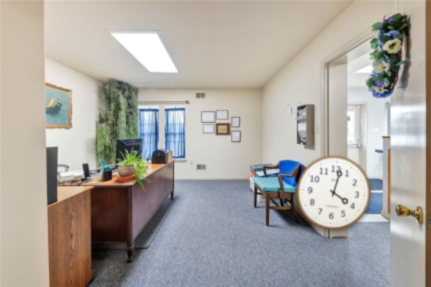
**4:02**
